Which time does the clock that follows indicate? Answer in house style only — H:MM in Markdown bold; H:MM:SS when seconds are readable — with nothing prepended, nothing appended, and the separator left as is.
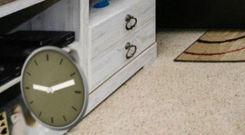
**9:12**
